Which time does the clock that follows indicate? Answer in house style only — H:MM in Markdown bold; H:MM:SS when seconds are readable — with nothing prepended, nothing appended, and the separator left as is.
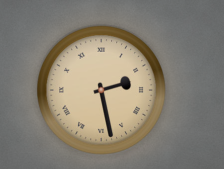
**2:28**
